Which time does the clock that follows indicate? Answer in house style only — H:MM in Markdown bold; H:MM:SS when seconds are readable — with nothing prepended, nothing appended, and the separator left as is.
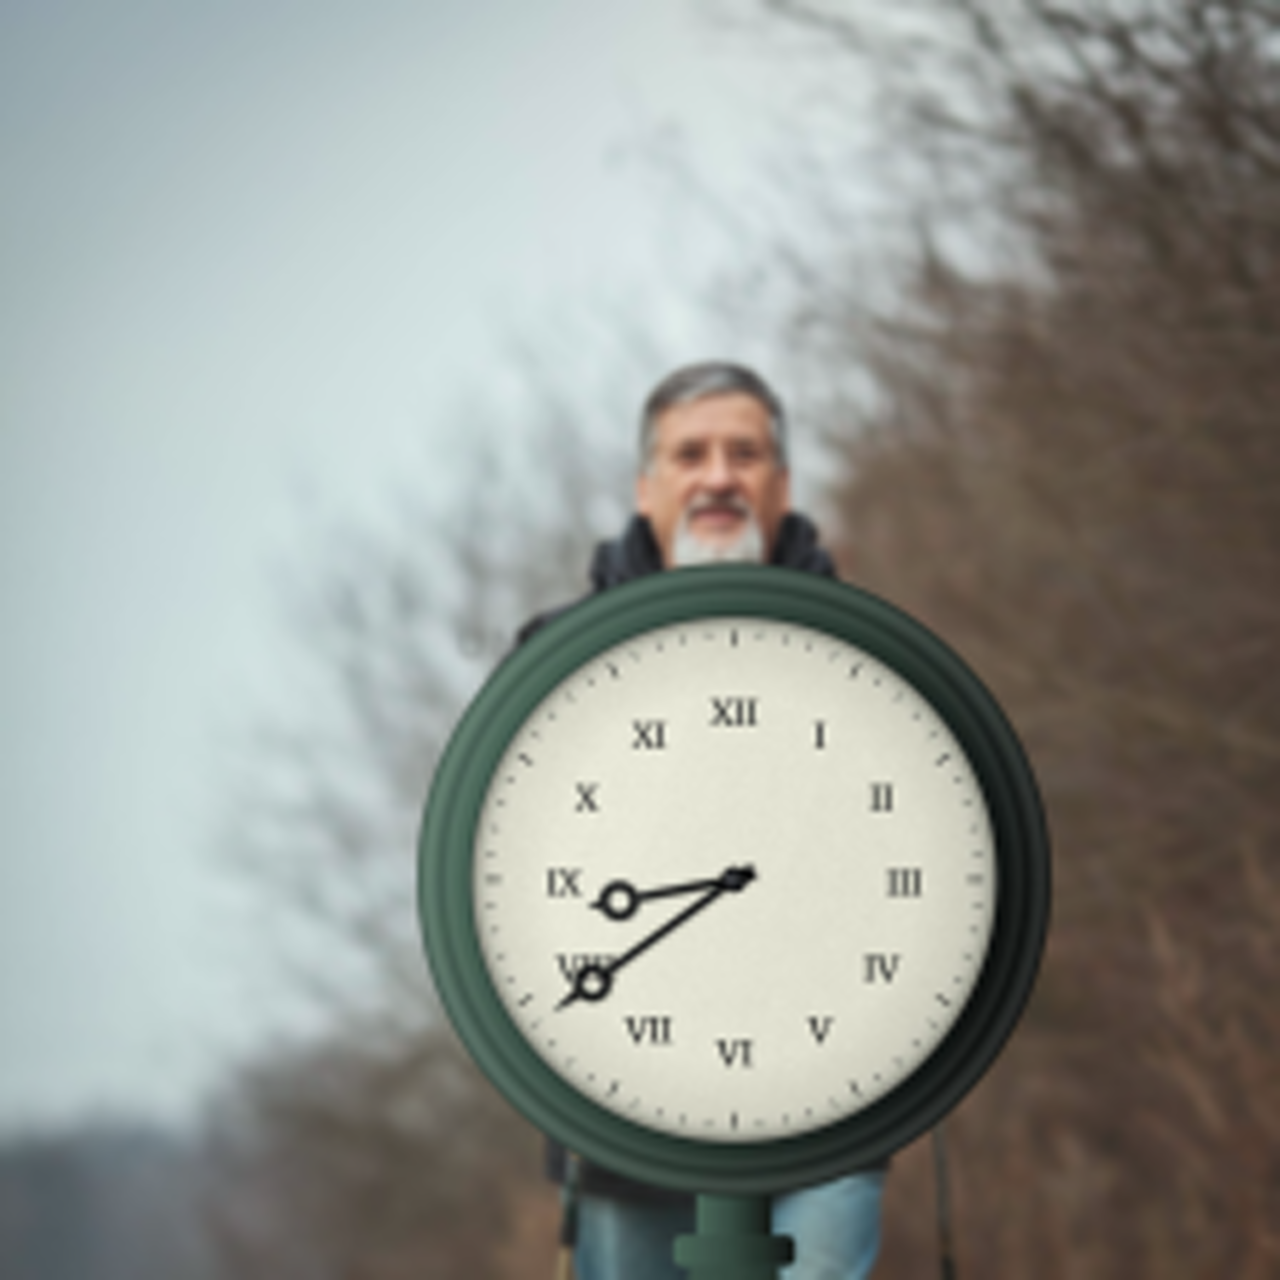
**8:39**
